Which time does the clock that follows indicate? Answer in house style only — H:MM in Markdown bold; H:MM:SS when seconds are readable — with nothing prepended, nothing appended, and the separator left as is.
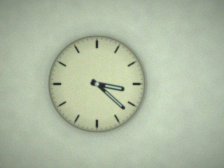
**3:22**
